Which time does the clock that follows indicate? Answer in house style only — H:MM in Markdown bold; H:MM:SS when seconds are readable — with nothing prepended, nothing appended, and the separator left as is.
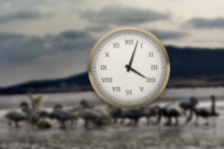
**4:03**
